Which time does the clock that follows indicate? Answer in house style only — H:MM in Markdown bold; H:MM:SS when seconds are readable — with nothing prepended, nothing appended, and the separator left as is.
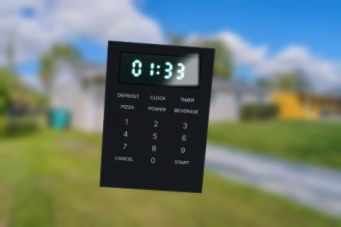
**1:33**
